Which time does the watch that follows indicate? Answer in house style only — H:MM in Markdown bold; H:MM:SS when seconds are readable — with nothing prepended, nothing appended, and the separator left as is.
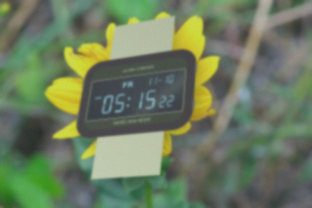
**5:15**
